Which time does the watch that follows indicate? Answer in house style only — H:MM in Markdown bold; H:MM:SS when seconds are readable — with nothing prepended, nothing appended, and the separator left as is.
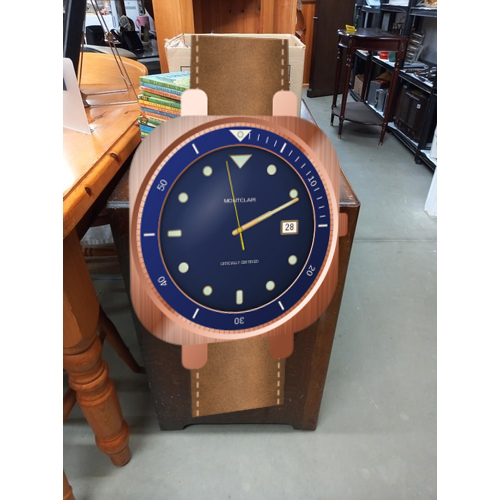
**2:10:58**
